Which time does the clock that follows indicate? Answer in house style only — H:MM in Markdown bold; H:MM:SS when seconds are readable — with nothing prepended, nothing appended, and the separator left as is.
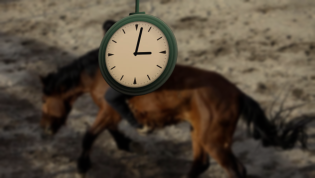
**3:02**
